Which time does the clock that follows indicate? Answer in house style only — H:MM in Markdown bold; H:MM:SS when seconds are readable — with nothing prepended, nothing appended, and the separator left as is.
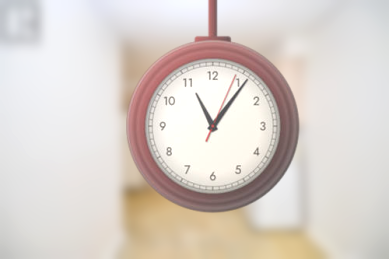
**11:06:04**
